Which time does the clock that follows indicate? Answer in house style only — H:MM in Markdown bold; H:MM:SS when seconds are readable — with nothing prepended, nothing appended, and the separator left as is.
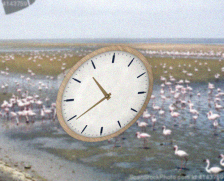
**10:39**
